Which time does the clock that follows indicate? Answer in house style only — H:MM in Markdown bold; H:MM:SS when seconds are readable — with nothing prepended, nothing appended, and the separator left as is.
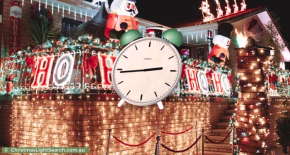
**2:44**
